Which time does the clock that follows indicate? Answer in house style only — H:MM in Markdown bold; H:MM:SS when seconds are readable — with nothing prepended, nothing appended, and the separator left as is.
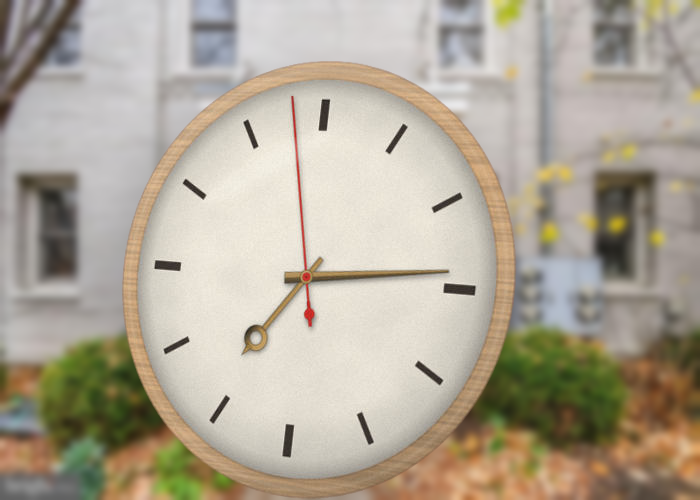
**7:13:58**
